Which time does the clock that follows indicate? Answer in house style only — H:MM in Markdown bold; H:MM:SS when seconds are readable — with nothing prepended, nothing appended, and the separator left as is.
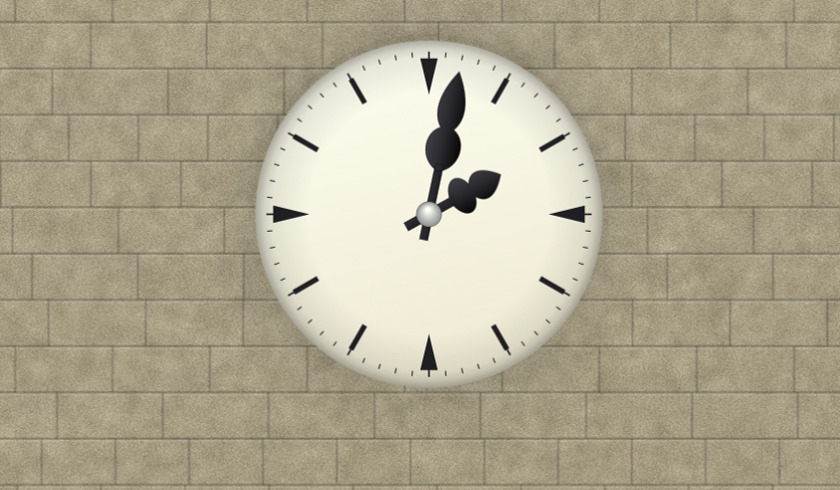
**2:02**
